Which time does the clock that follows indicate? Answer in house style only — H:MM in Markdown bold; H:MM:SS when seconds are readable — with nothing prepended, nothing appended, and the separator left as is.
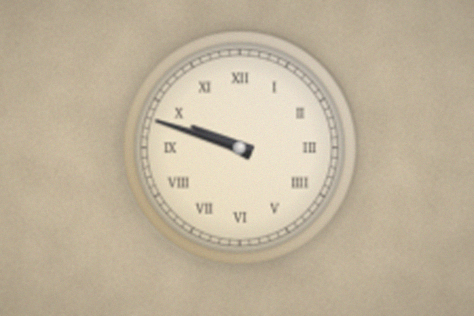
**9:48**
